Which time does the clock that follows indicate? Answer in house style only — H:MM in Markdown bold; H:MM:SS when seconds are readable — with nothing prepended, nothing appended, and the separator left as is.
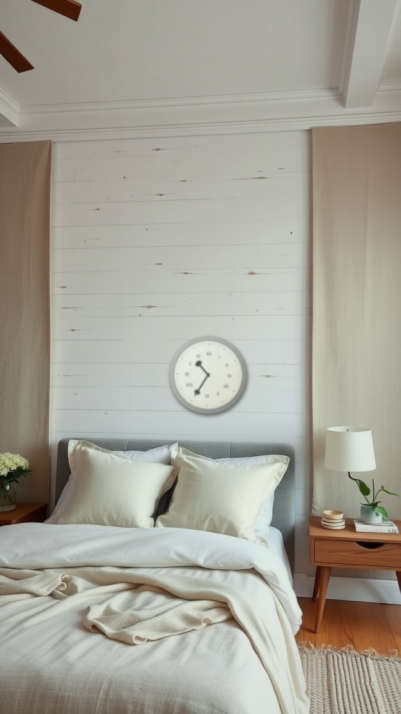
**10:35**
